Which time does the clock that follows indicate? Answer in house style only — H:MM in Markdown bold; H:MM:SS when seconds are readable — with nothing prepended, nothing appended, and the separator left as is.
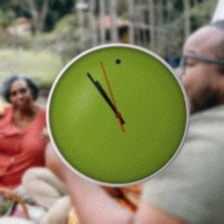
**10:53:57**
